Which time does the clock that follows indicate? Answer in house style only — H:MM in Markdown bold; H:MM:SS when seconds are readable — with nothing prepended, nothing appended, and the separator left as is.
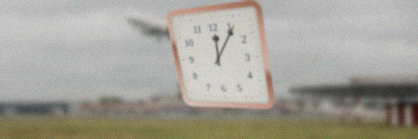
**12:06**
